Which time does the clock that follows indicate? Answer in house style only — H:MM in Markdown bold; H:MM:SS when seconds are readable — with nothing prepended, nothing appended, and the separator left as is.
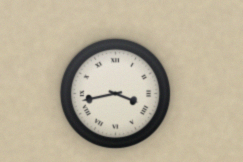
**3:43**
